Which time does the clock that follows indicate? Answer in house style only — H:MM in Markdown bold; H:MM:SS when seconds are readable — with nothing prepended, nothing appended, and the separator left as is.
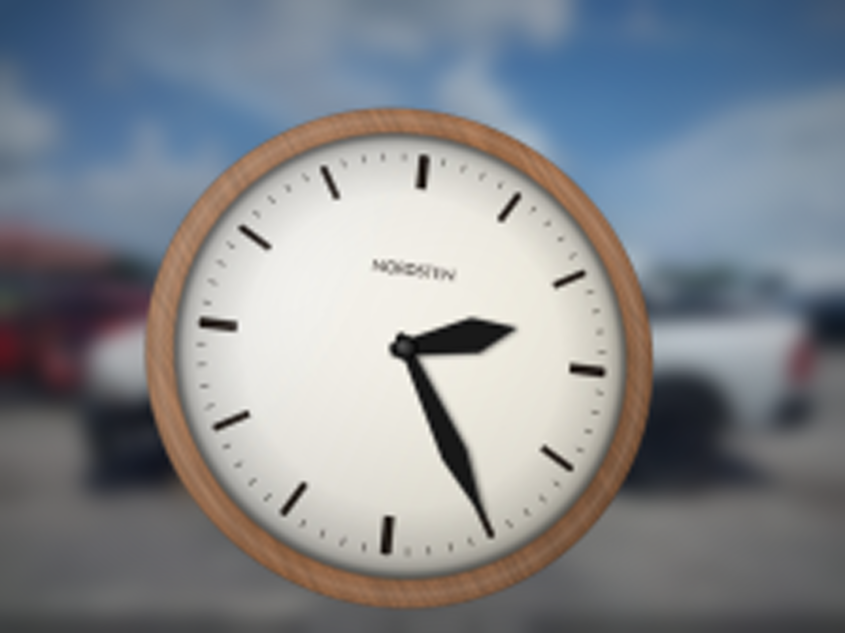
**2:25**
